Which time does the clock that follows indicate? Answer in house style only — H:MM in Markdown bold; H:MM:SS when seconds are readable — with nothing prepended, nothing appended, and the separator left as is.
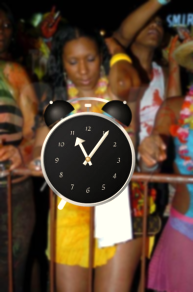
**11:06**
